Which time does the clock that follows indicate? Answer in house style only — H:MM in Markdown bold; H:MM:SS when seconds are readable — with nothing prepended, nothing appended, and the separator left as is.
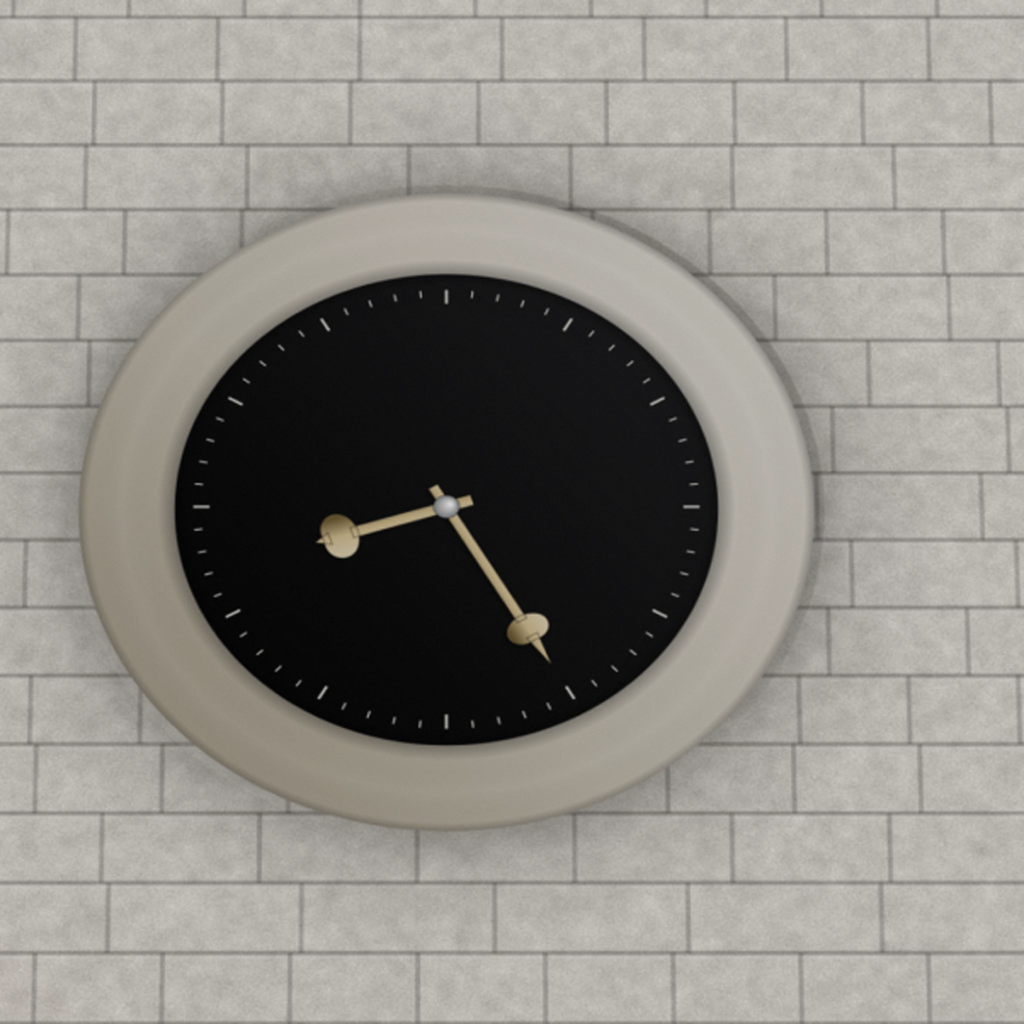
**8:25**
